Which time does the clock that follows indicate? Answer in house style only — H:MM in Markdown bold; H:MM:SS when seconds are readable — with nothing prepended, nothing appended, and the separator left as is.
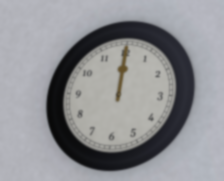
**12:00**
